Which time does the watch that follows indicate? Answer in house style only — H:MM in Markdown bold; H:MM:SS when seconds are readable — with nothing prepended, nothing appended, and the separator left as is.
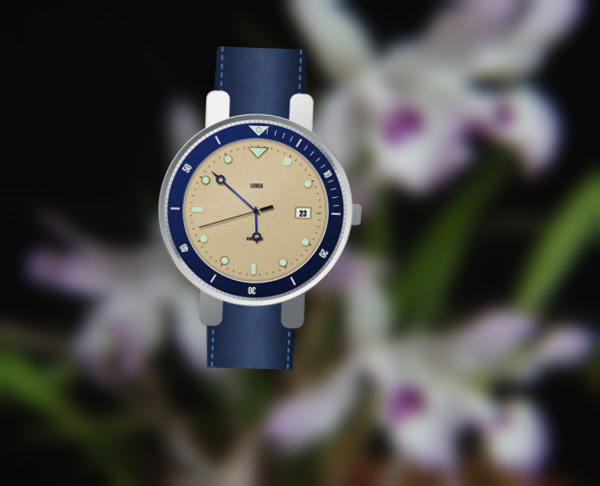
**5:51:42**
